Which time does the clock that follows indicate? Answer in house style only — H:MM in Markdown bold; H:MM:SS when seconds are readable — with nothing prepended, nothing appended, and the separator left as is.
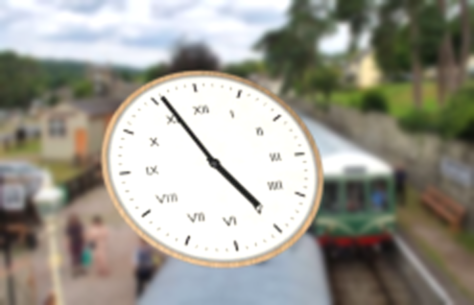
**4:56**
